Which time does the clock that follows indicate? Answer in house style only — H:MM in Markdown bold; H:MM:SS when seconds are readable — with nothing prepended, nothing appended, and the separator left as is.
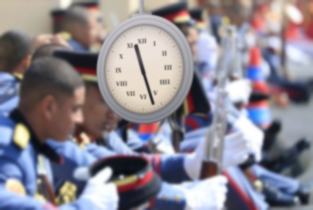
**11:27**
